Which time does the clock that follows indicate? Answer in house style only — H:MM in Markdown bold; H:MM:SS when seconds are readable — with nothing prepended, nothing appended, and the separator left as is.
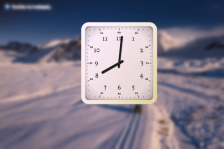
**8:01**
